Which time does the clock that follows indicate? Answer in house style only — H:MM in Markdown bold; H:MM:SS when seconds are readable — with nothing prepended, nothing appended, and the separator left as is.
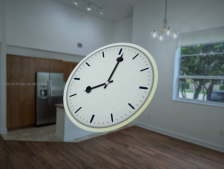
**8:01**
